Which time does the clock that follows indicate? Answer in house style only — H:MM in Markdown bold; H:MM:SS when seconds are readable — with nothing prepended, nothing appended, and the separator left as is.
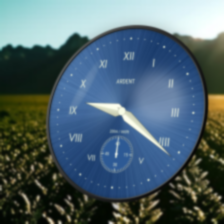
**9:21**
